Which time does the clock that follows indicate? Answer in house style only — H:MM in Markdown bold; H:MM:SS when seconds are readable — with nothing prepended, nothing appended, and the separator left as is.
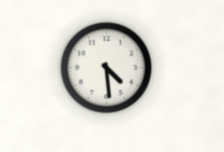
**4:29**
